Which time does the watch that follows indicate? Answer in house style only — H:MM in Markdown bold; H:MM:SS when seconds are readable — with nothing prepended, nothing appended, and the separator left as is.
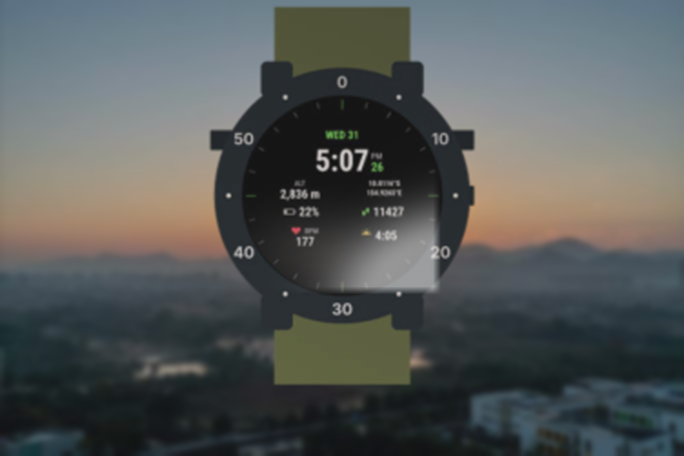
**5:07**
